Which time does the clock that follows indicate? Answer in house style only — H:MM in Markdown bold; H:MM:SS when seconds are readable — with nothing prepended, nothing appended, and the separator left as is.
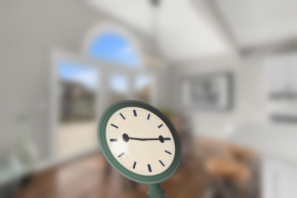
**9:15**
